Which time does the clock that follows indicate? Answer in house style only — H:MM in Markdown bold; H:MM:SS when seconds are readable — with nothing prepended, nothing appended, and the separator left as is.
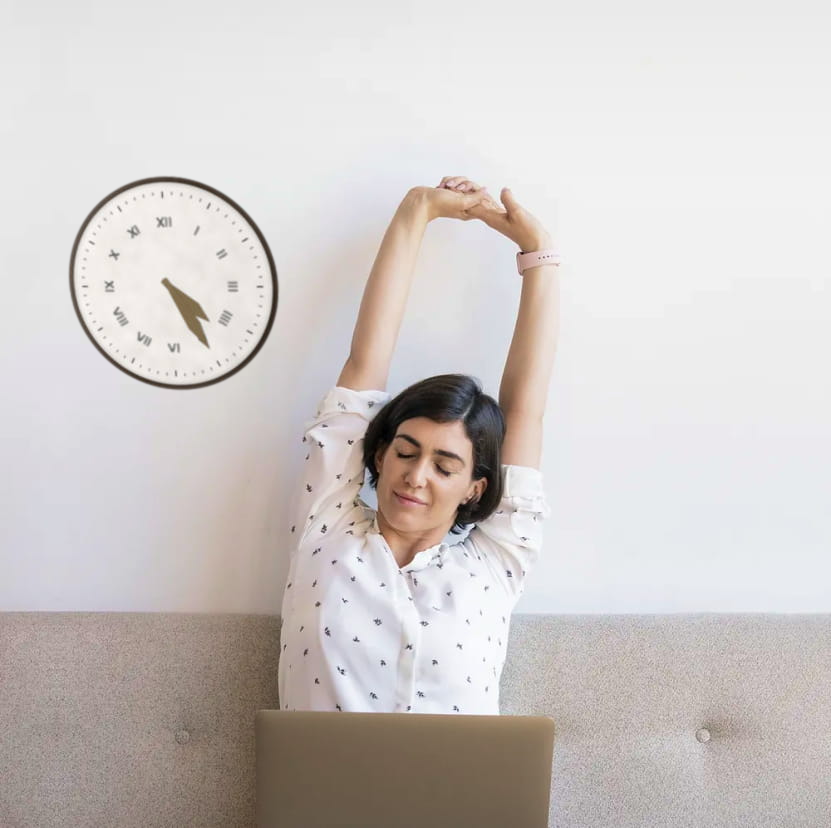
**4:25**
